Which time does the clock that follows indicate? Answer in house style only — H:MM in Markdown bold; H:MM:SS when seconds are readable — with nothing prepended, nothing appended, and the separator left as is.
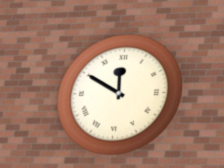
**11:50**
